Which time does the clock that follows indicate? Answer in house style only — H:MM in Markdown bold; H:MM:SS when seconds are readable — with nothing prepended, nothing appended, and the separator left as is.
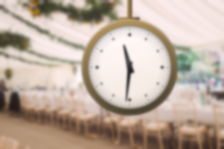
**11:31**
